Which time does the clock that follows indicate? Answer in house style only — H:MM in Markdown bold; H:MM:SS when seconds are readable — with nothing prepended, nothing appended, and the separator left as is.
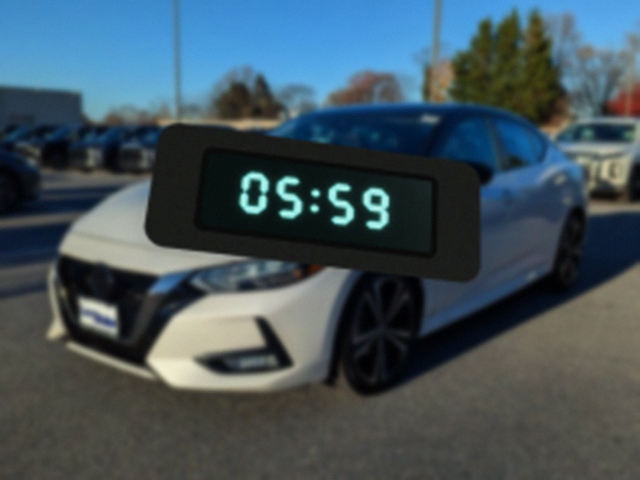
**5:59**
